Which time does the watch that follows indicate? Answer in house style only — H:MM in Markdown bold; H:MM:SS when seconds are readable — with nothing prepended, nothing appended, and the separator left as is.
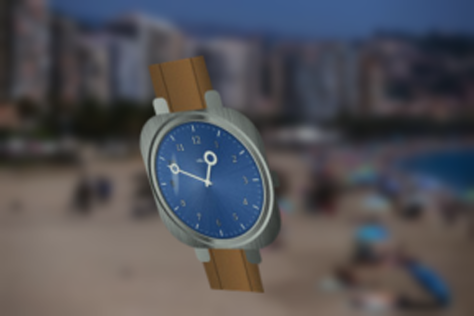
**12:49**
